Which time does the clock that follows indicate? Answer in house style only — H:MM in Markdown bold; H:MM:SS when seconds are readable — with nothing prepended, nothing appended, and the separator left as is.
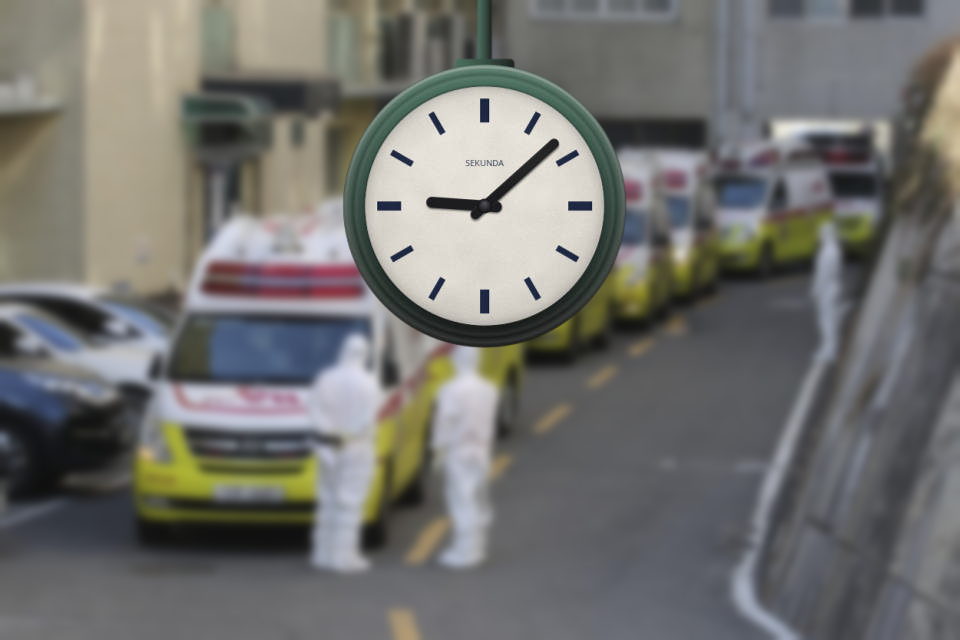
**9:08**
